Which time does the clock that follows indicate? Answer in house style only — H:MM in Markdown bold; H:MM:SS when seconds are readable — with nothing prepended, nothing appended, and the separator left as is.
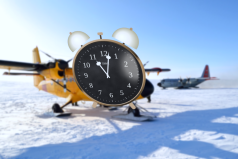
**11:02**
